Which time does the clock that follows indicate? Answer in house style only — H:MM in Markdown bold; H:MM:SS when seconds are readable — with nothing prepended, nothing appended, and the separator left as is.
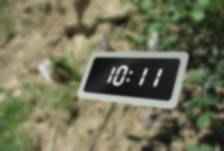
**10:11**
